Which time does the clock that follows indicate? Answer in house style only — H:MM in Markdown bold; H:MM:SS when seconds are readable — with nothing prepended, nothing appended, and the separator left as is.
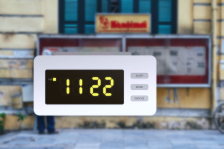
**11:22**
